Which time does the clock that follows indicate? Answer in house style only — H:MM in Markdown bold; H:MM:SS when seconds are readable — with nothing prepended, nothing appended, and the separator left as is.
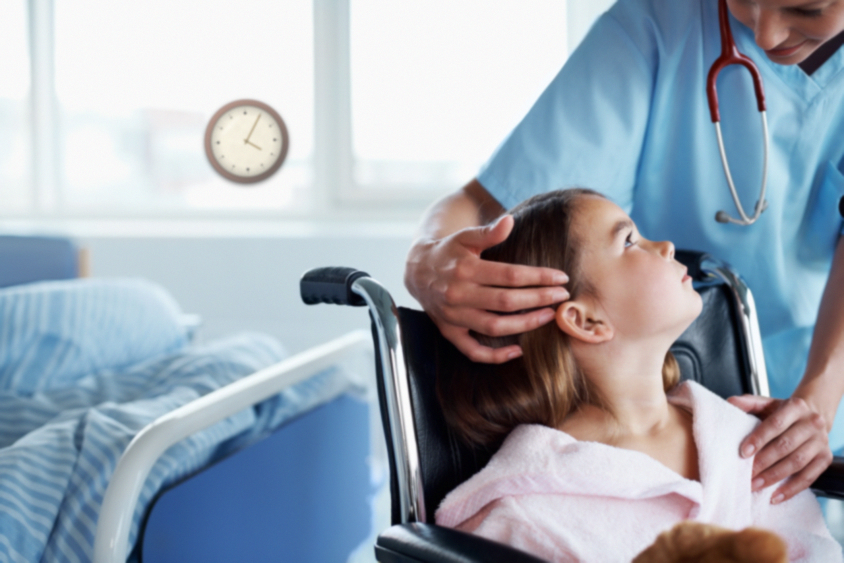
**4:05**
